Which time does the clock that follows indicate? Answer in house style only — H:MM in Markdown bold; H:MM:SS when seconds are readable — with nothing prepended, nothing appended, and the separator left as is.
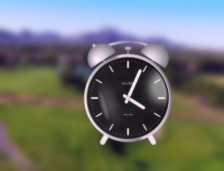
**4:04**
